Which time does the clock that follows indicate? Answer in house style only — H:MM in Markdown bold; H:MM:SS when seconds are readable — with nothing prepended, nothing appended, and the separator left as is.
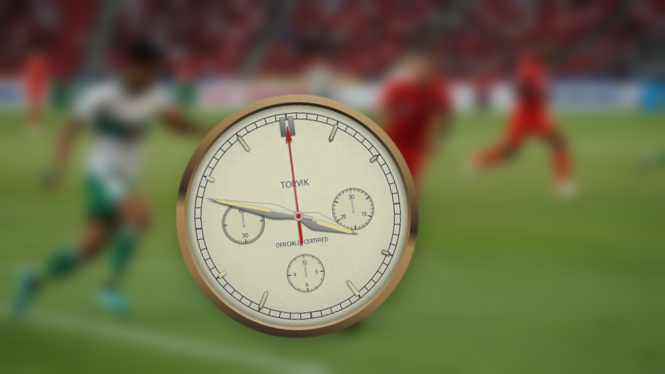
**3:48**
